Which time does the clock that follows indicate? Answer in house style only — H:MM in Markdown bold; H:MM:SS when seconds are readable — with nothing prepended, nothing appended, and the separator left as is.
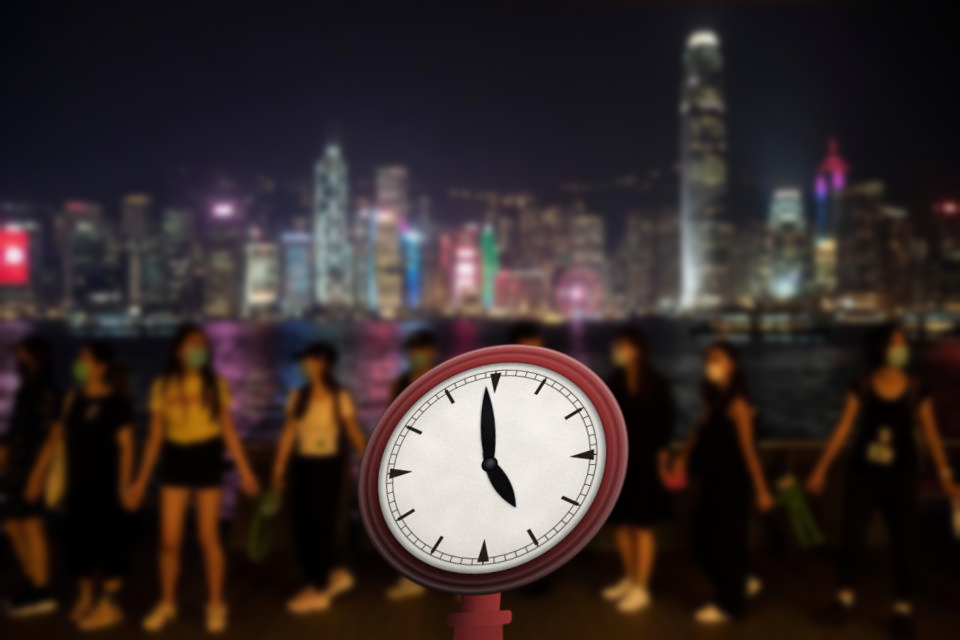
**4:59**
